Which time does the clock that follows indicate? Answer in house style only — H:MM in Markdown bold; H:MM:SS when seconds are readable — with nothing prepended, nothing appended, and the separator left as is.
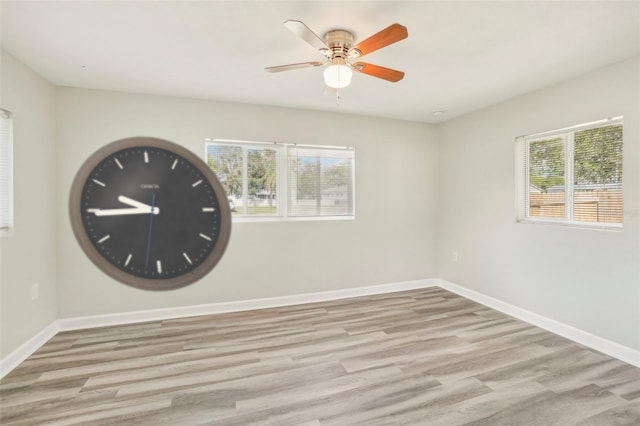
**9:44:32**
